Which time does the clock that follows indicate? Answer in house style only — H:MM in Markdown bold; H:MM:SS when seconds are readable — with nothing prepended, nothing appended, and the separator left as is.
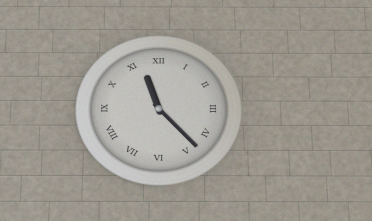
**11:23**
